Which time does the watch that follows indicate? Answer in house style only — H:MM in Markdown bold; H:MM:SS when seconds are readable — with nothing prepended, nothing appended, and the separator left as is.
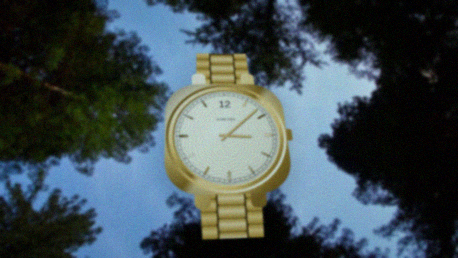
**3:08**
